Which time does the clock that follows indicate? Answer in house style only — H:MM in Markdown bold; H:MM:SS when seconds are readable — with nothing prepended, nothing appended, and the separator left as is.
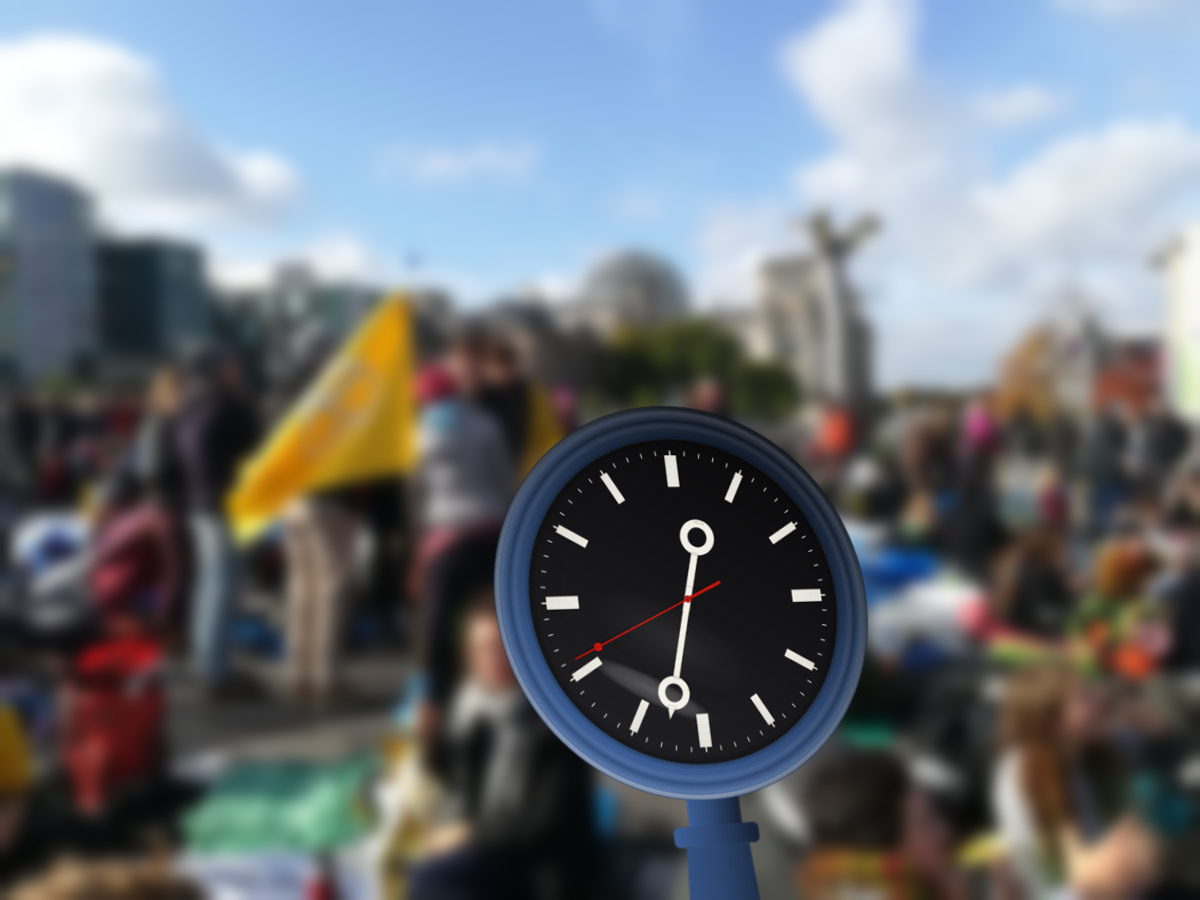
**12:32:41**
